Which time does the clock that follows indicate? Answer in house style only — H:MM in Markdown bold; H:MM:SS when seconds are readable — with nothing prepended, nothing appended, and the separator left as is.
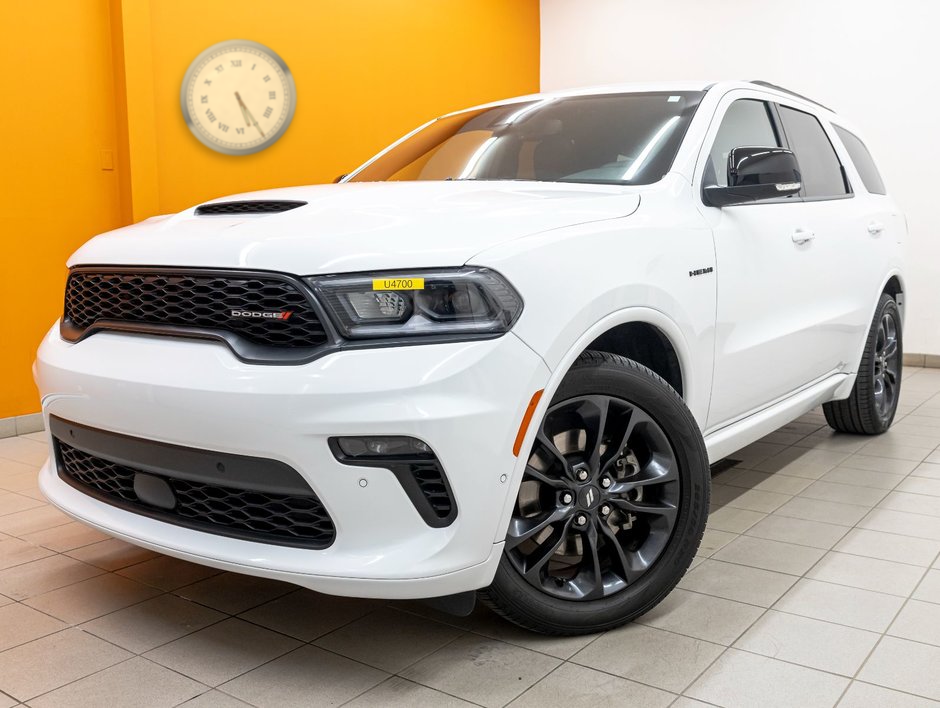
**5:25**
